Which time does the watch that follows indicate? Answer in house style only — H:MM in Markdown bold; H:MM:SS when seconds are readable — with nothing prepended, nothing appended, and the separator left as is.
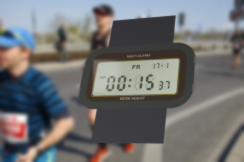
**0:15:37**
